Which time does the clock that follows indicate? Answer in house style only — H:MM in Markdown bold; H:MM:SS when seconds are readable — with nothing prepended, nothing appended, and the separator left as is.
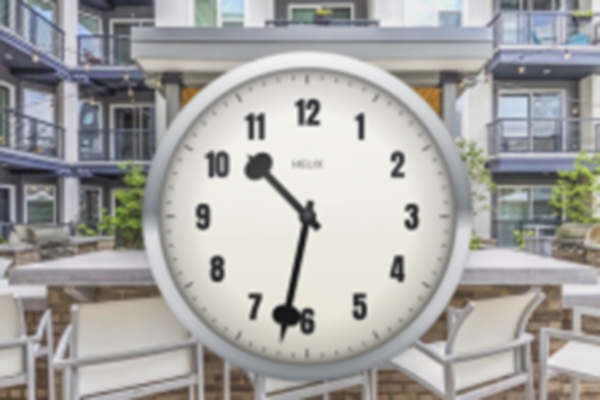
**10:32**
